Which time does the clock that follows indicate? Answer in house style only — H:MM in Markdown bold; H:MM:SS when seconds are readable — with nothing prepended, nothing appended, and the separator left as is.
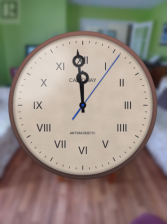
**11:59:06**
